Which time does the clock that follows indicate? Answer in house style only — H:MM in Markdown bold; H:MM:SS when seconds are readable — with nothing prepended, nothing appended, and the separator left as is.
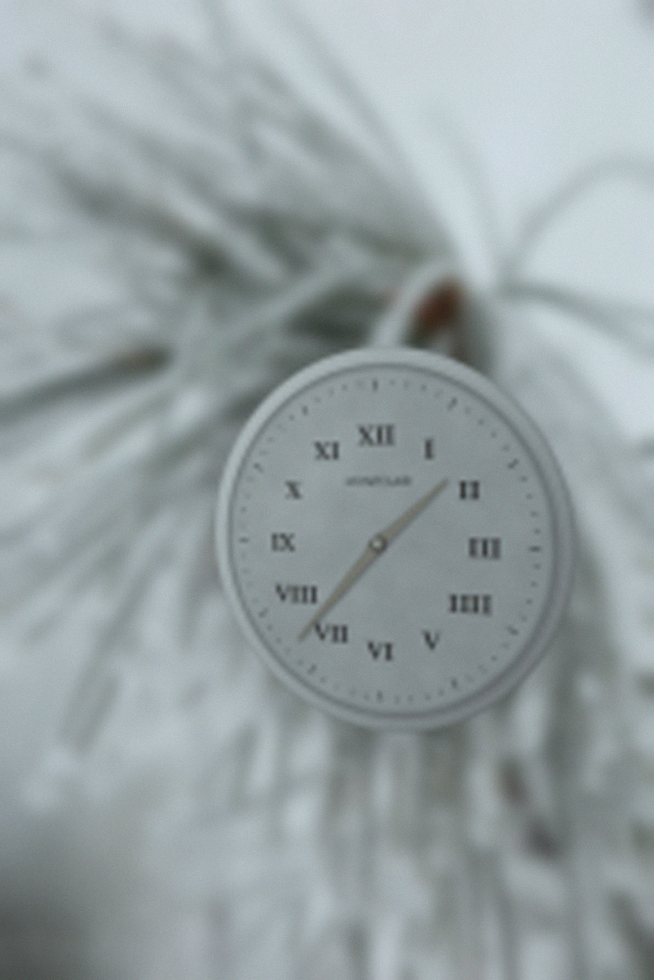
**1:37**
